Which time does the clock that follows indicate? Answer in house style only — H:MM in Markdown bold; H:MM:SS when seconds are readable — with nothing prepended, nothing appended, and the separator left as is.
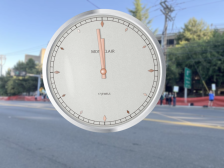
**11:59**
